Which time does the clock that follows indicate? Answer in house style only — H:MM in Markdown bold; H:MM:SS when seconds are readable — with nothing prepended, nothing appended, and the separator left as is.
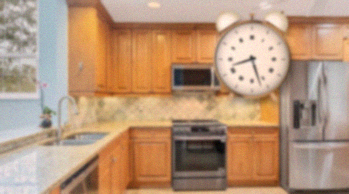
**8:27**
